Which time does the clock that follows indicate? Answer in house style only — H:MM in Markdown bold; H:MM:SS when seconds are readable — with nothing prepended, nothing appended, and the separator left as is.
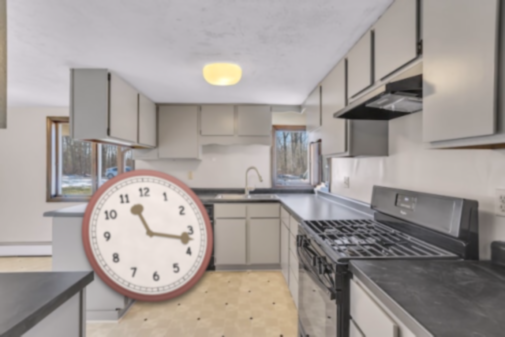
**11:17**
